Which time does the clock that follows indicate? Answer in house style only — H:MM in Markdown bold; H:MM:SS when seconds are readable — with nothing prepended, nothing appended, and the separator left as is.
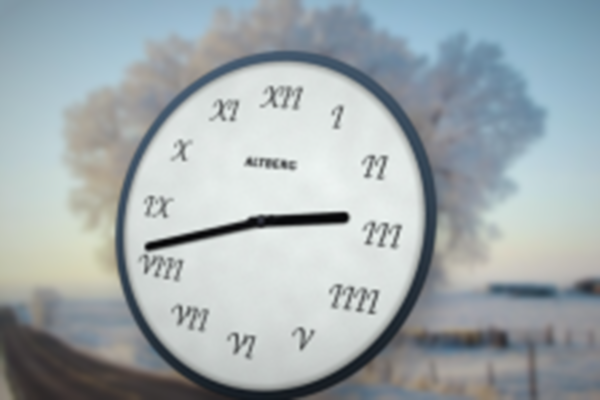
**2:42**
